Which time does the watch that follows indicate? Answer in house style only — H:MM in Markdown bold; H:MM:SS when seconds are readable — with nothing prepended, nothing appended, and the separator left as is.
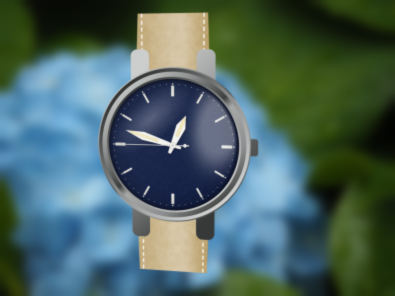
**12:47:45**
